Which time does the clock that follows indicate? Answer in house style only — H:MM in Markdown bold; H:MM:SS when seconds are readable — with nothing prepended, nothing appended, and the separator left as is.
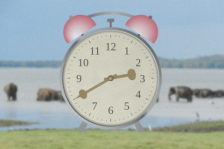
**2:40**
